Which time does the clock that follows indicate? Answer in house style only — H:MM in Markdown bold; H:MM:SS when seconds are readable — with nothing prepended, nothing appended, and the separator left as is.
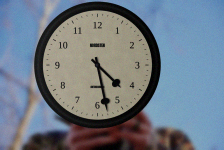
**4:28**
